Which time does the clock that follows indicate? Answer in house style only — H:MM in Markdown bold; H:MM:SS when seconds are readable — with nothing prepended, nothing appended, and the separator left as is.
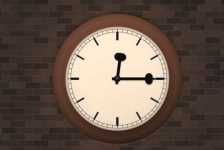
**12:15**
